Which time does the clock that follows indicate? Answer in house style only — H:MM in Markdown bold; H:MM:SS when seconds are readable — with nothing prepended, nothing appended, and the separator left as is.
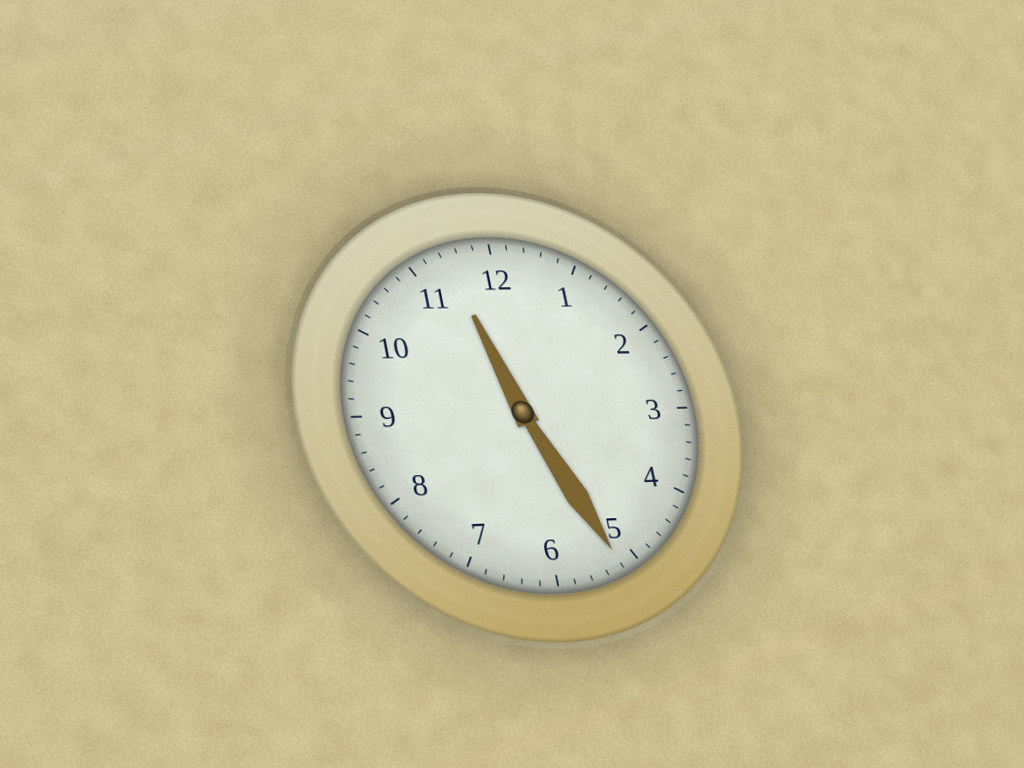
**11:26**
